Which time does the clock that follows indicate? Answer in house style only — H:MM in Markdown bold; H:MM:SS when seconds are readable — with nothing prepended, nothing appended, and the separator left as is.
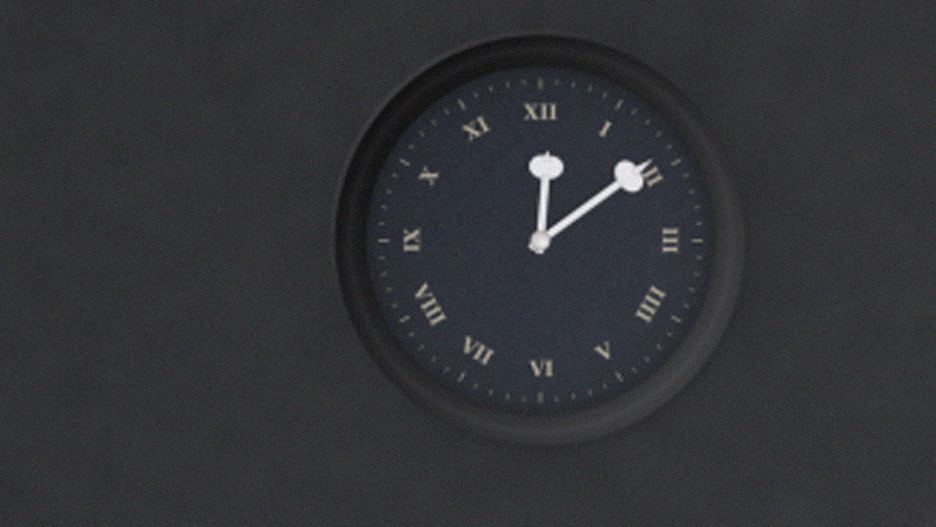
**12:09**
